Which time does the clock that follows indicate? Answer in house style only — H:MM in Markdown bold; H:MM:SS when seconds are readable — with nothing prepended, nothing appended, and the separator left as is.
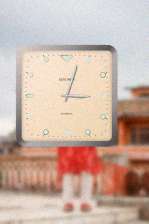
**3:03**
